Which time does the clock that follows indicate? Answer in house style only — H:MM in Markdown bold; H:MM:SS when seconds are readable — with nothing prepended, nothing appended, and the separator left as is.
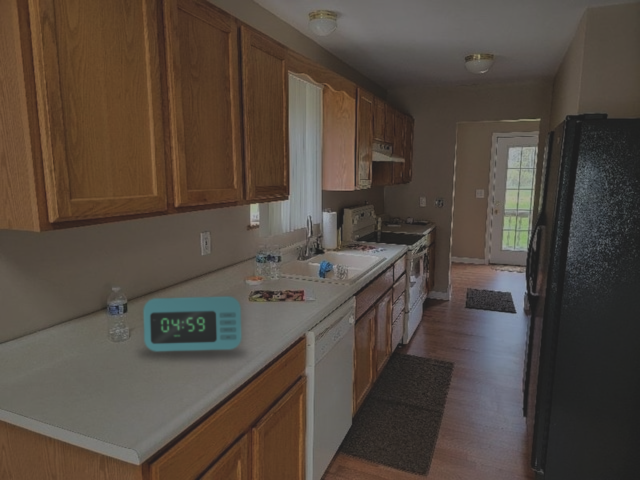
**4:59**
